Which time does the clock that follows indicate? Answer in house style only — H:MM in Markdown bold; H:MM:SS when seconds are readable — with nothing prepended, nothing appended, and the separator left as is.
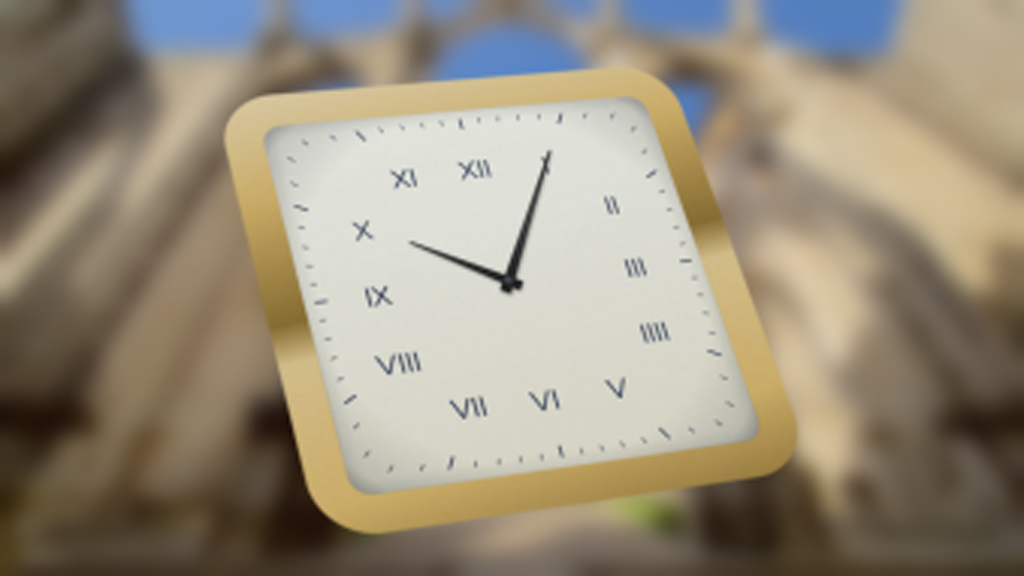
**10:05**
